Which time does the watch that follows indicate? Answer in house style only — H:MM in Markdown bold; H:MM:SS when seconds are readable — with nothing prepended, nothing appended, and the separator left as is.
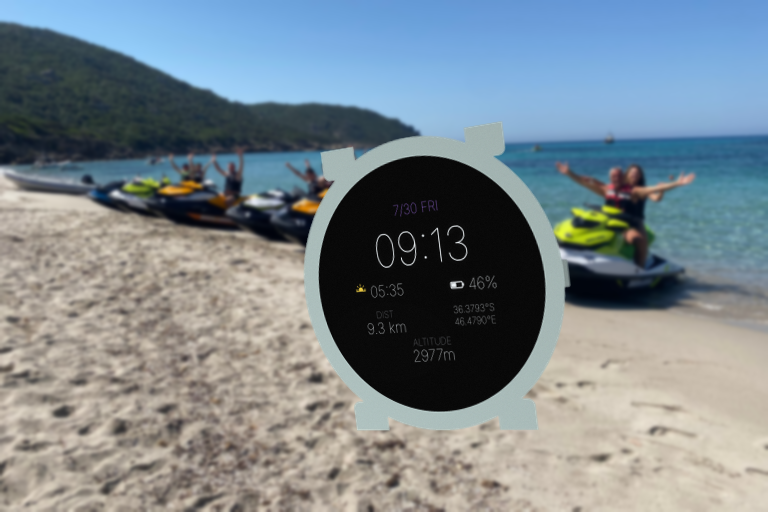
**9:13**
